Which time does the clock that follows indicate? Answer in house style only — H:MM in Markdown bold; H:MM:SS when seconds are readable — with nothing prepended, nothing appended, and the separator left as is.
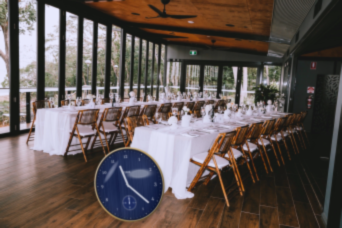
**11:22**
